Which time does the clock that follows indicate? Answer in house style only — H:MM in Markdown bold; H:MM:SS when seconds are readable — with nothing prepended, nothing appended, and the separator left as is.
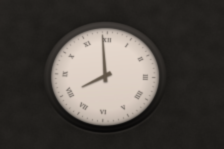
**7:59**
